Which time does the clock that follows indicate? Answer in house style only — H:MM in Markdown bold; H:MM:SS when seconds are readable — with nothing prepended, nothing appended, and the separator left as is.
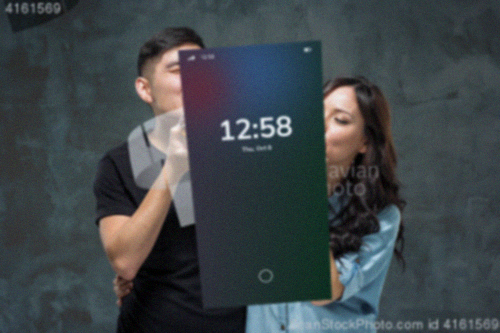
**12:58**
